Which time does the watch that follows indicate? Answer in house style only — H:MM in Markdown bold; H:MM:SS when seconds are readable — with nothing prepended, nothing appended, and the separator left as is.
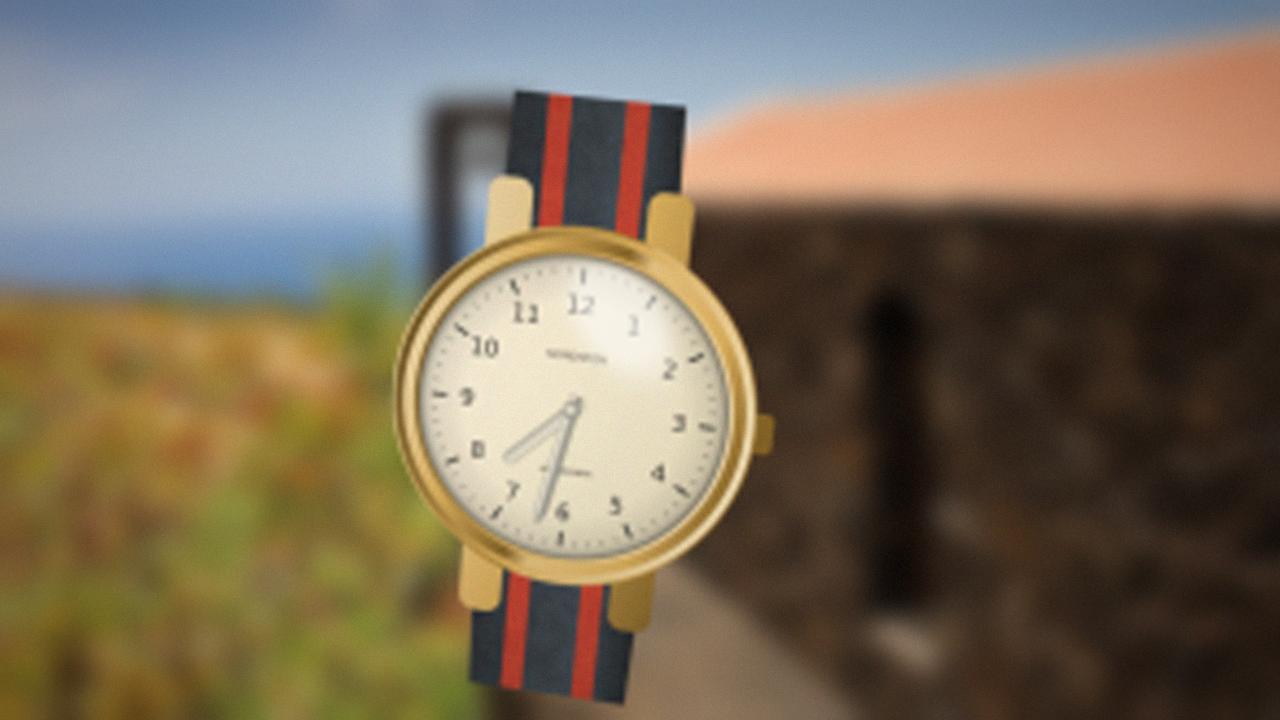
**7:32**
